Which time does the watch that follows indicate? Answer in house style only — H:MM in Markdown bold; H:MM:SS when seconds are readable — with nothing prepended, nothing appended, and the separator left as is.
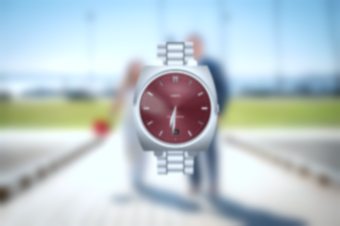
**6:31**
